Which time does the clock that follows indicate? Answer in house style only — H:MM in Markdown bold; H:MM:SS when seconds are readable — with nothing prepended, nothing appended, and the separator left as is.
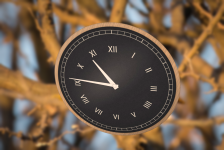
**10:46**
